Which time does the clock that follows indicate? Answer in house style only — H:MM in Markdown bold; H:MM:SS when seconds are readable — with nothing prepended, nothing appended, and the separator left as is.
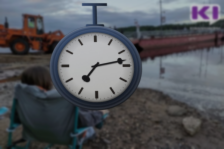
**7:13**
